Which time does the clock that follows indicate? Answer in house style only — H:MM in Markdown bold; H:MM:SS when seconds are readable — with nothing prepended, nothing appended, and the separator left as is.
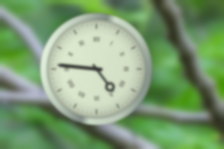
**4:46**
